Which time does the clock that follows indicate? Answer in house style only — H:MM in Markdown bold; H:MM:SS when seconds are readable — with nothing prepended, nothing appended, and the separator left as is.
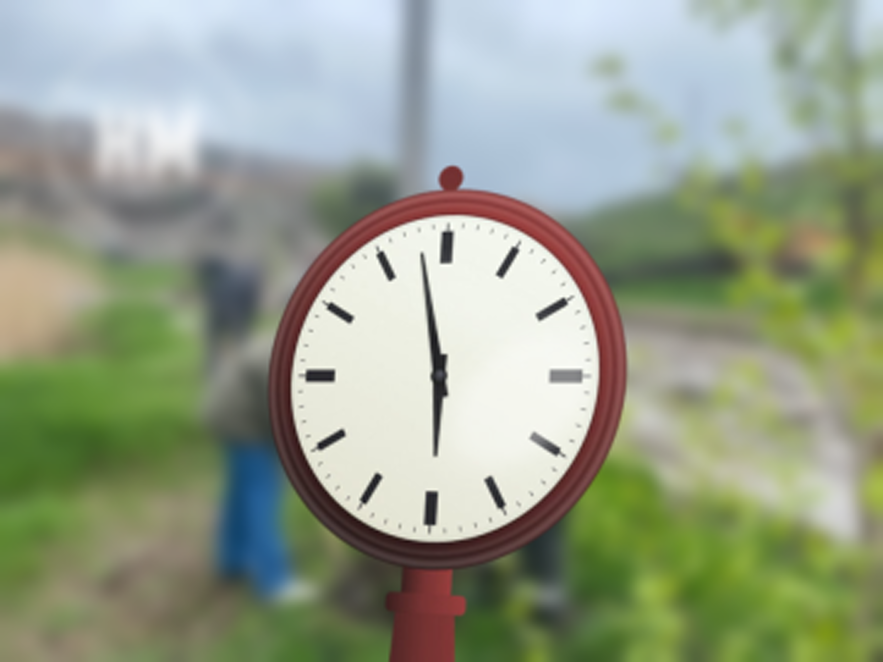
**5:58**
